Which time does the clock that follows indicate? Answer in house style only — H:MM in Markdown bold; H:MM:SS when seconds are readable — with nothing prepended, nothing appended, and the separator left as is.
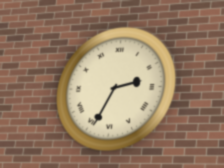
**2:34**
